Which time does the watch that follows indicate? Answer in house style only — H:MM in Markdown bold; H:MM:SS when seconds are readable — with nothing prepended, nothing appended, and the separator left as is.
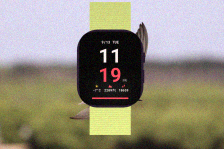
**11:19**
